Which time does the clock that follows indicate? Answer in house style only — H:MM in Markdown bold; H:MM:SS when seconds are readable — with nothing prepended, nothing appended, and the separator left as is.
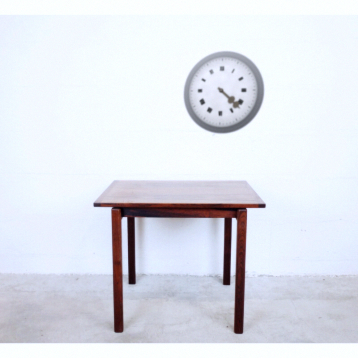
**4:22**
